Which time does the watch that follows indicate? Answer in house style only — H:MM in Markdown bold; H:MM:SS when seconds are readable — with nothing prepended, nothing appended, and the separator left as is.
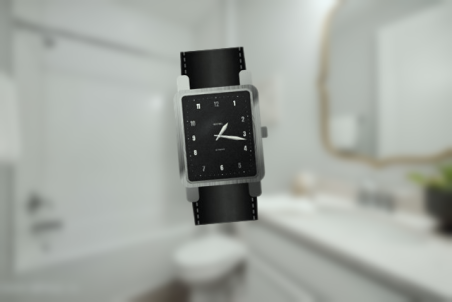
**1:17**
